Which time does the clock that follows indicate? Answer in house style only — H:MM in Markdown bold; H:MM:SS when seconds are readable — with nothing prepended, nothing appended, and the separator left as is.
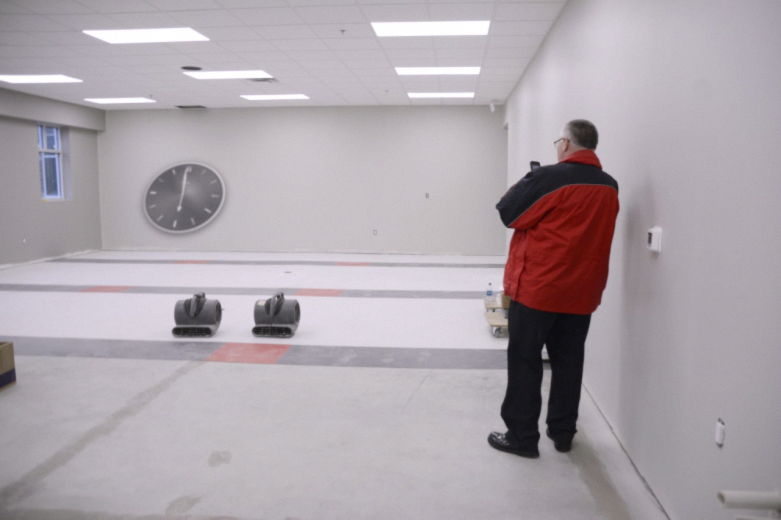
**5:59**
